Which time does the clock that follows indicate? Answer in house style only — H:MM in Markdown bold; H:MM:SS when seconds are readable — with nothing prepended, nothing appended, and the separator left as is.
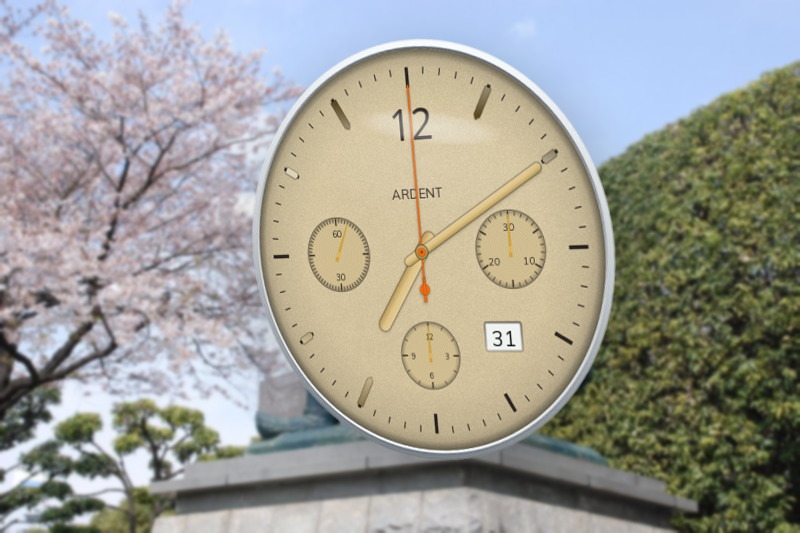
**7:10:04**
